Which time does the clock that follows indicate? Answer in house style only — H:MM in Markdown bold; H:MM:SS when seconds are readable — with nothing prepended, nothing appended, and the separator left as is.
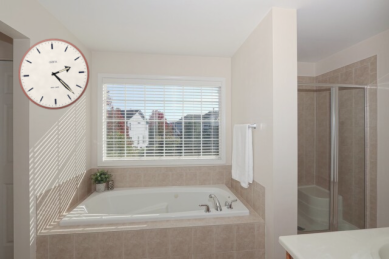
**2:23**
